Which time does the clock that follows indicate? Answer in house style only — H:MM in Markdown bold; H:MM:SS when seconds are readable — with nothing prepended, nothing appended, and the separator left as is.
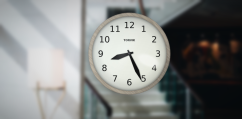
**8:26**
